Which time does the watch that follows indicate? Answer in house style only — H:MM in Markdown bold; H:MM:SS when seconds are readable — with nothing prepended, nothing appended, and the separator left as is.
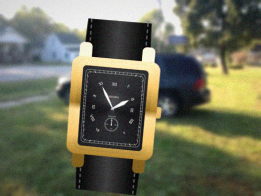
**1:55**
